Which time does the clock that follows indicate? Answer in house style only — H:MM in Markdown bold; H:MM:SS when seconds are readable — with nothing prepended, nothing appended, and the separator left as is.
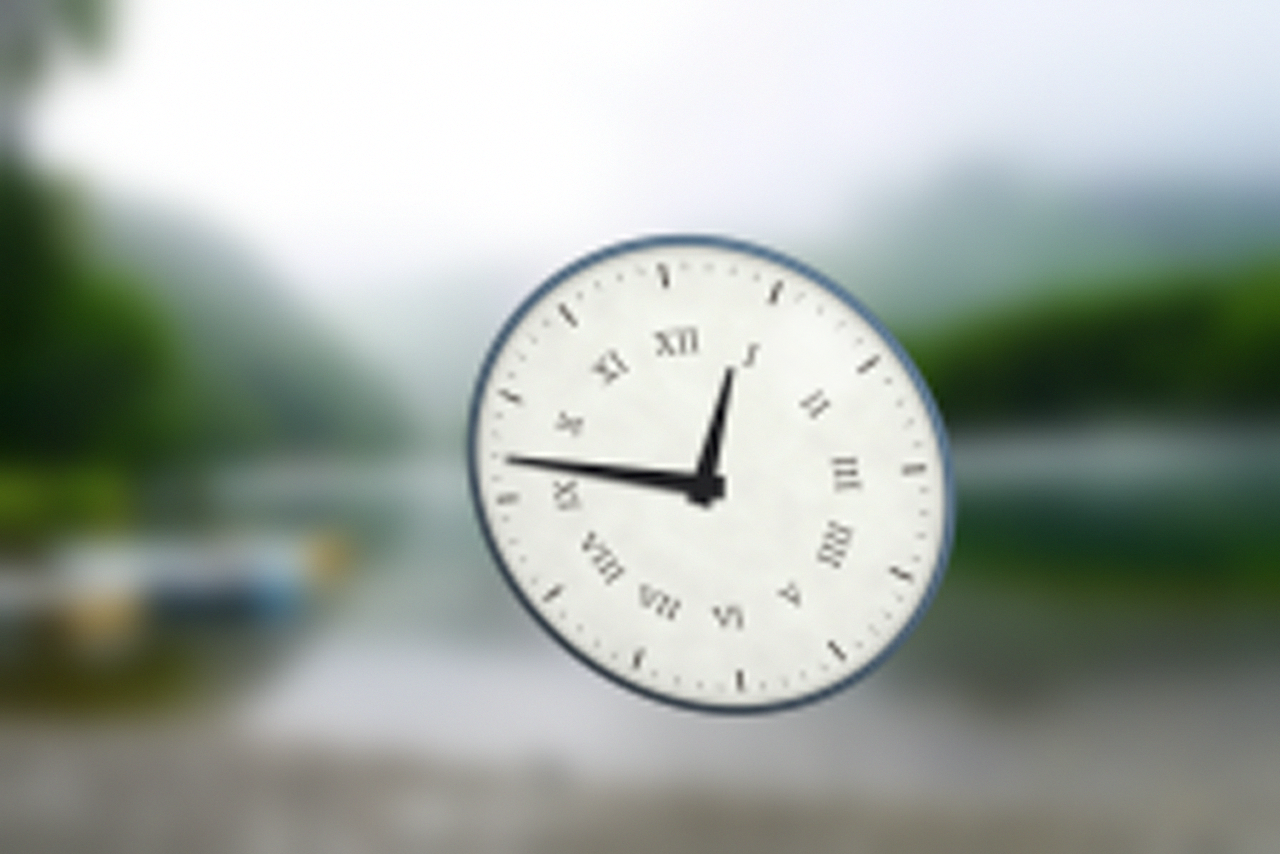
**12:47**
